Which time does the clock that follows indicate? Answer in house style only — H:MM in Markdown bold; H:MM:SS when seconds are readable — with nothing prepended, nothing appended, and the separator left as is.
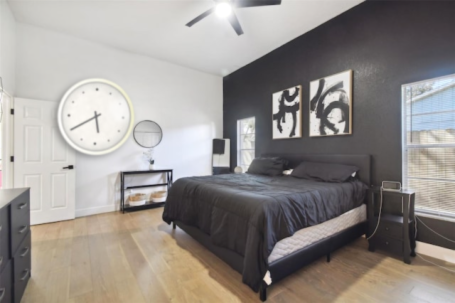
**5:40**
